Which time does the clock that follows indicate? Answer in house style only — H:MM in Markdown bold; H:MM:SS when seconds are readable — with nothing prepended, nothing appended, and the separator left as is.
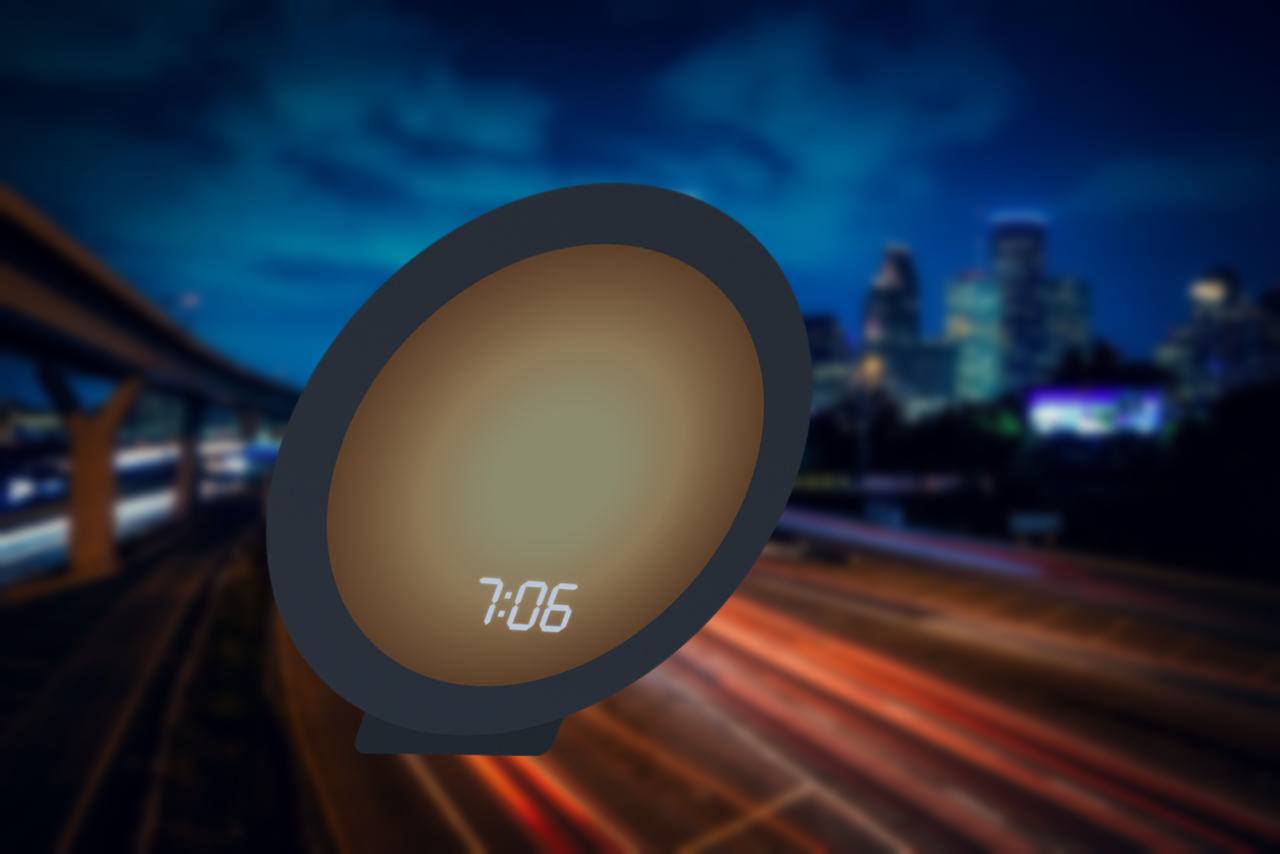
**7:06**
